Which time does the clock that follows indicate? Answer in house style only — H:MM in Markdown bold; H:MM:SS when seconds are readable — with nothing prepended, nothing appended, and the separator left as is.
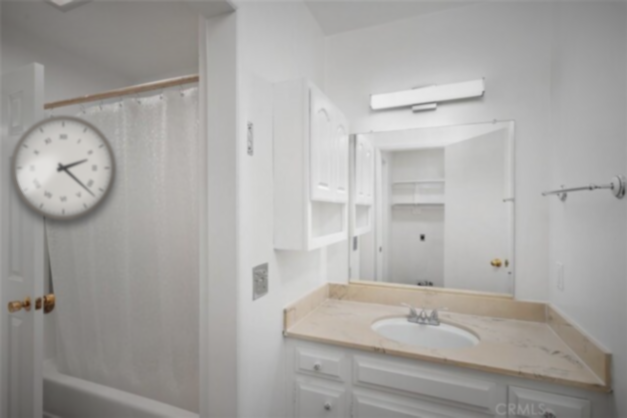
**2:22**
